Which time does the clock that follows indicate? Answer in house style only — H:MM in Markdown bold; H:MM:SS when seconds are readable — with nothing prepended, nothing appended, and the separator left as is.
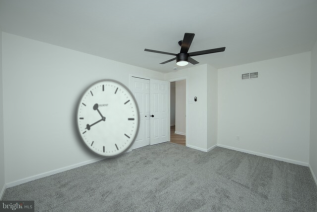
**10:41**
